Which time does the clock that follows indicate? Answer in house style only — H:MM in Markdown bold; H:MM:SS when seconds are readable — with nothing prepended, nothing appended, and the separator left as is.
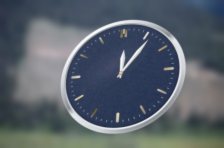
**12:06**
